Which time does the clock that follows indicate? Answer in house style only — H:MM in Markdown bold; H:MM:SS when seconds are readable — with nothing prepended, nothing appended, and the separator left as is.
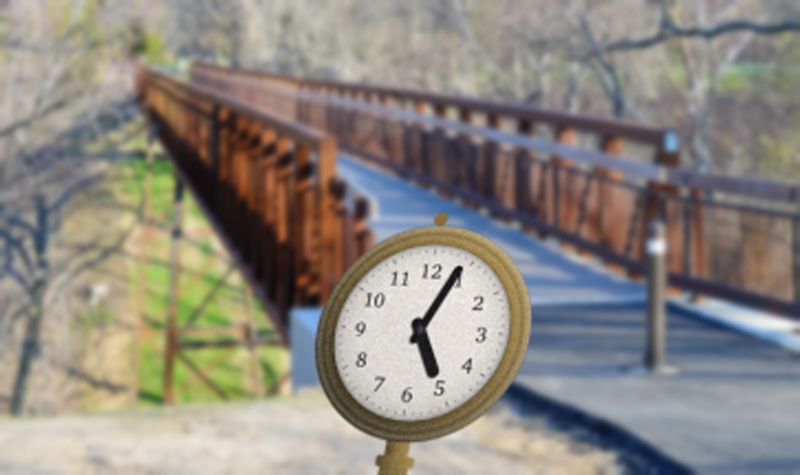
**5:04**
